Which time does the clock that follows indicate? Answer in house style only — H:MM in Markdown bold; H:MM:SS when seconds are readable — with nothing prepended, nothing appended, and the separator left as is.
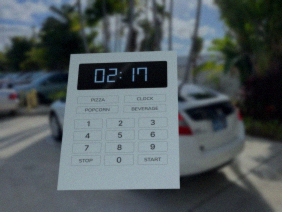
**2:17**
